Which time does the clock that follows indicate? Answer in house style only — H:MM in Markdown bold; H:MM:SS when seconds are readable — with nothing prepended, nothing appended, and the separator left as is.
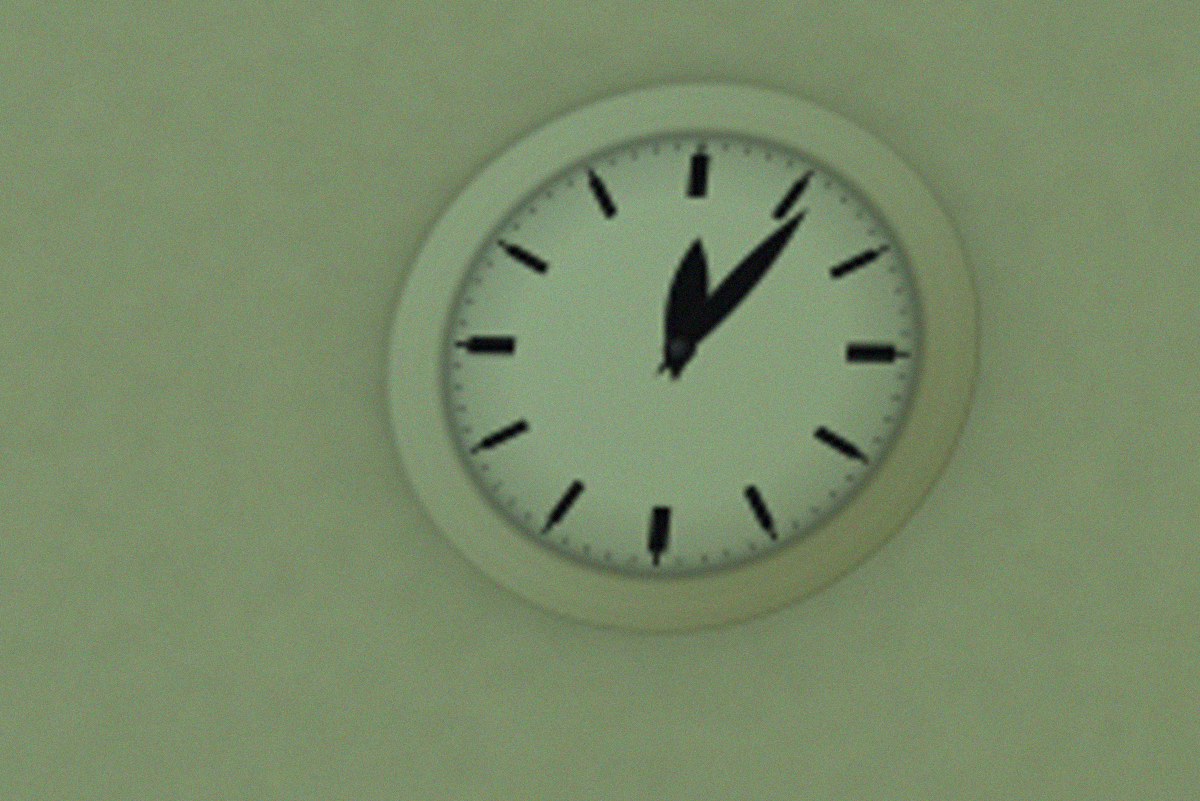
**12:06**
